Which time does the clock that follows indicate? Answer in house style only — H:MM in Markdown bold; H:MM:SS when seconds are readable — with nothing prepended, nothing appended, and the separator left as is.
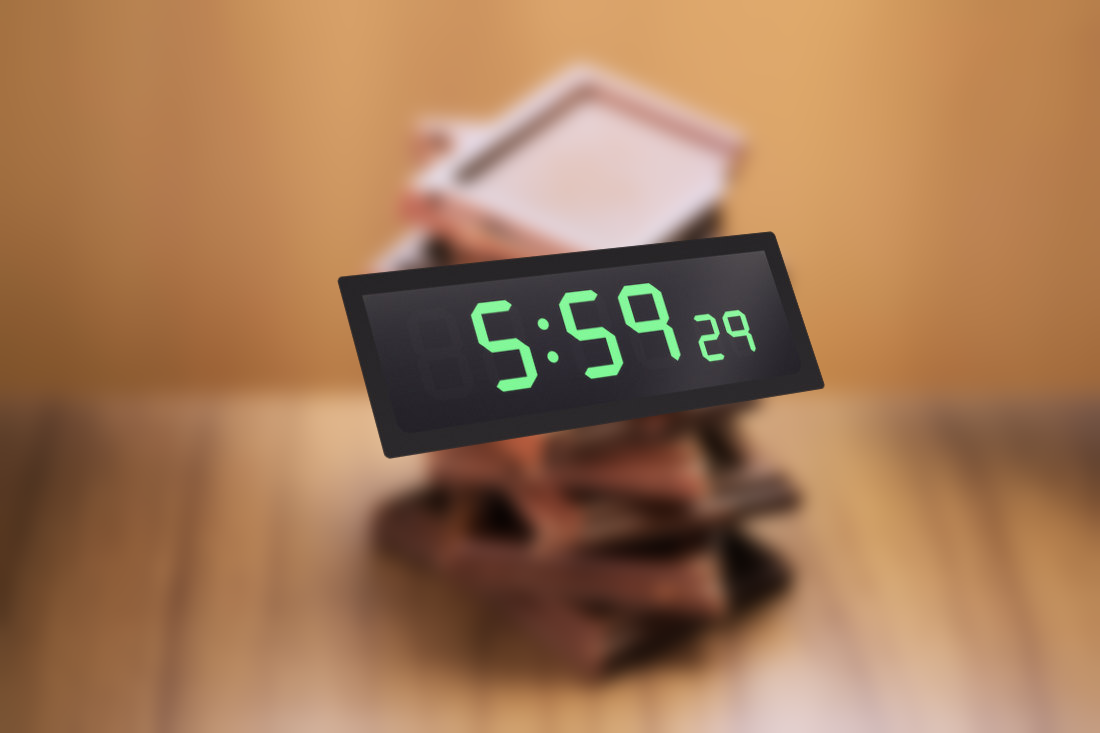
**5:59:29**
